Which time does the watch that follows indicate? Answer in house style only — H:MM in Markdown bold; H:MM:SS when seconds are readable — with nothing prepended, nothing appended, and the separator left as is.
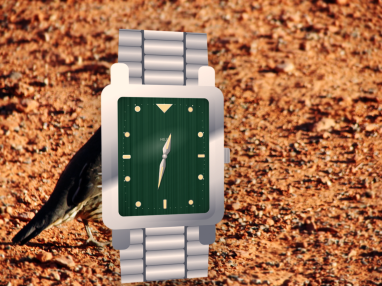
**12:32**
